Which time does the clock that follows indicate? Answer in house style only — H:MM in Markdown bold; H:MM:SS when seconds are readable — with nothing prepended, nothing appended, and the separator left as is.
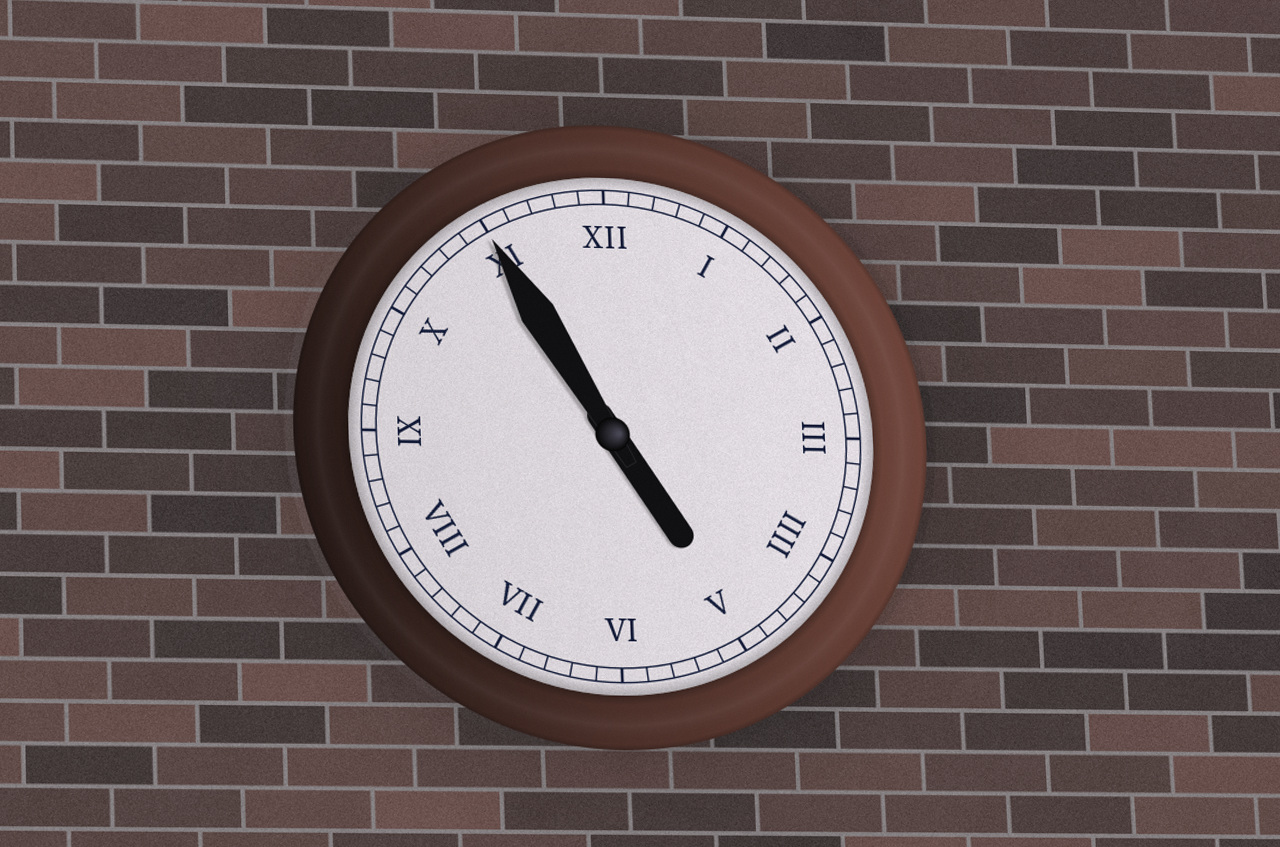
**4:55**
